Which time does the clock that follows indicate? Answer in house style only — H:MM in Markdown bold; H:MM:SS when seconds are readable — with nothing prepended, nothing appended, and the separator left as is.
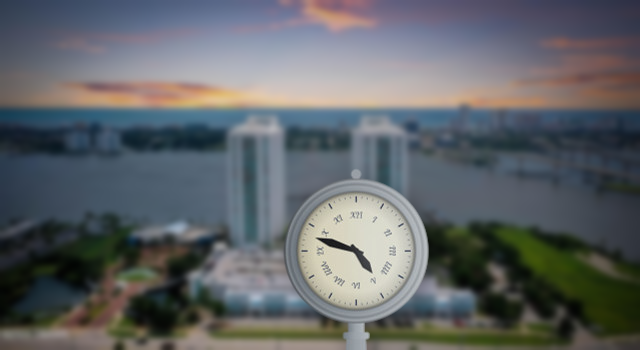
**4:48**
